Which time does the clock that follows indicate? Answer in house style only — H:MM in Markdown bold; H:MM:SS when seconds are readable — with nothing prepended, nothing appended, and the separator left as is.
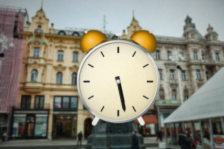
**5:28**
